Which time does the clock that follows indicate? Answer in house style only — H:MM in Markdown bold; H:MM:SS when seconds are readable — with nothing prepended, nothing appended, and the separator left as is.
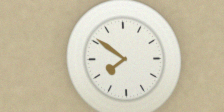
**7:51**
